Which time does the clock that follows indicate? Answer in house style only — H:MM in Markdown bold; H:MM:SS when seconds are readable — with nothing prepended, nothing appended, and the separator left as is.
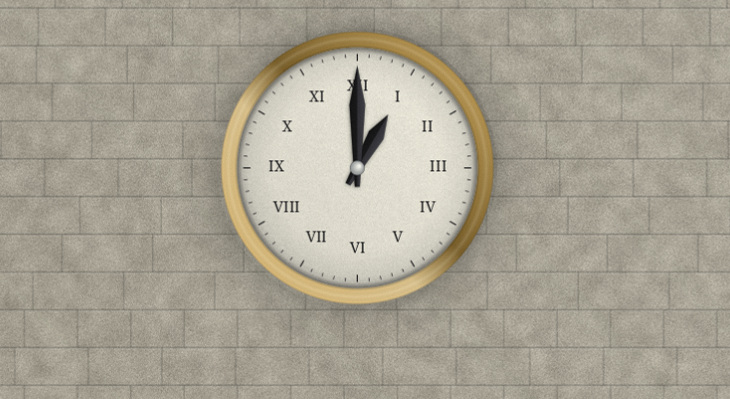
**1:00**
